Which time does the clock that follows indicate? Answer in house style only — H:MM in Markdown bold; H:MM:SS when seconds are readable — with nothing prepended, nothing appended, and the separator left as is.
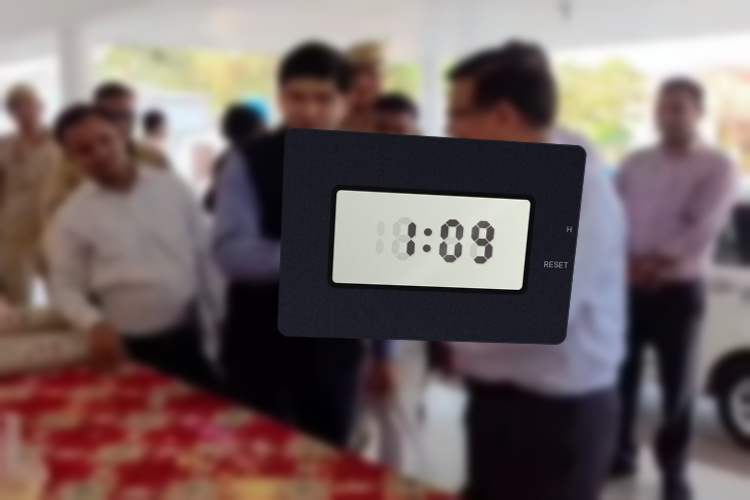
**1:09**
